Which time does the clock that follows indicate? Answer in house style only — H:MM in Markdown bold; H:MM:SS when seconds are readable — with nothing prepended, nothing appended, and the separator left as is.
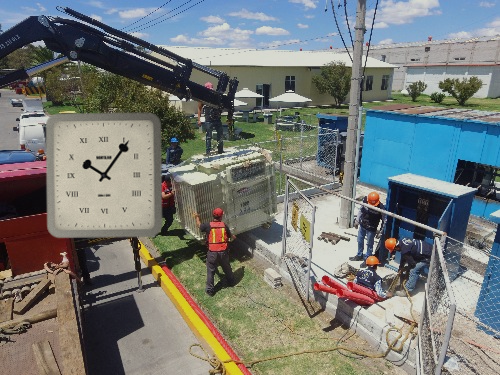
**10:06**
